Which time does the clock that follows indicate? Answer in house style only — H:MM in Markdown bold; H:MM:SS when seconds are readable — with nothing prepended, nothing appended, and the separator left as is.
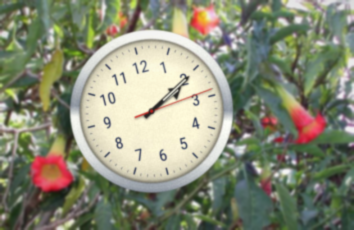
**2:10:14**
